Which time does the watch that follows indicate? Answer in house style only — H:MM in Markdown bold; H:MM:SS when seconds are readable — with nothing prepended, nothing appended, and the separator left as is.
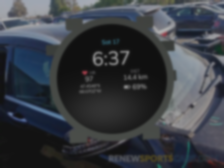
**6:37**
